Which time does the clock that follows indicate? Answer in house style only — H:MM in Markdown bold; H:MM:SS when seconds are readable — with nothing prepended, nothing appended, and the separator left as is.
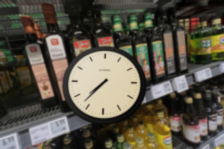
**7:37**
